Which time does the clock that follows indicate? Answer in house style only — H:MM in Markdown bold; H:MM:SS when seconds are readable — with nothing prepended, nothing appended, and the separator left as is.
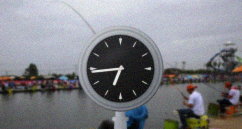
**6:44**
